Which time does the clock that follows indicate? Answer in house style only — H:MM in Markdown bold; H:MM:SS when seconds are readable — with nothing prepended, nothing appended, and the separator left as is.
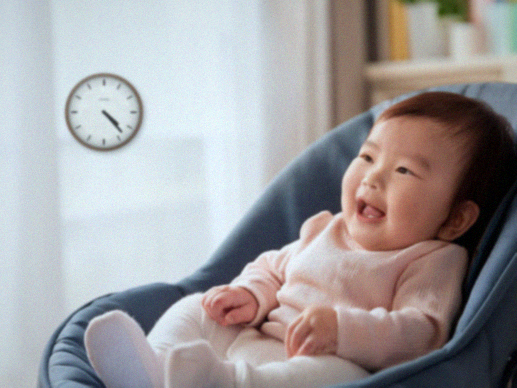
**4:23**
